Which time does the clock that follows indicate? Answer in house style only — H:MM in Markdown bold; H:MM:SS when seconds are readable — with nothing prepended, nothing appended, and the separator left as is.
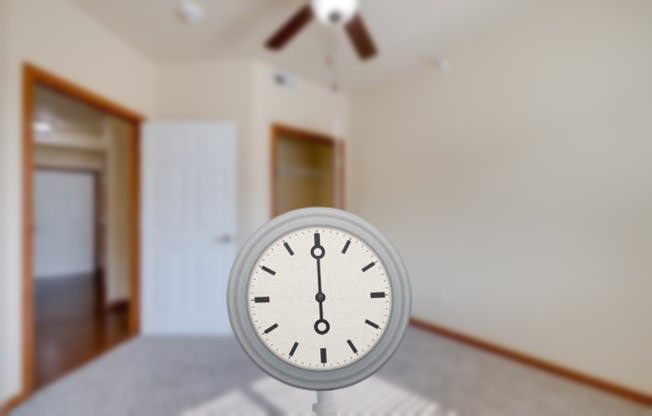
**6:00**
